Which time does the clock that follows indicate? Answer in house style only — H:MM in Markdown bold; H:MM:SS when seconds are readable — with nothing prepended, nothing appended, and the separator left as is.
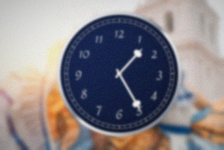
**1:25**
